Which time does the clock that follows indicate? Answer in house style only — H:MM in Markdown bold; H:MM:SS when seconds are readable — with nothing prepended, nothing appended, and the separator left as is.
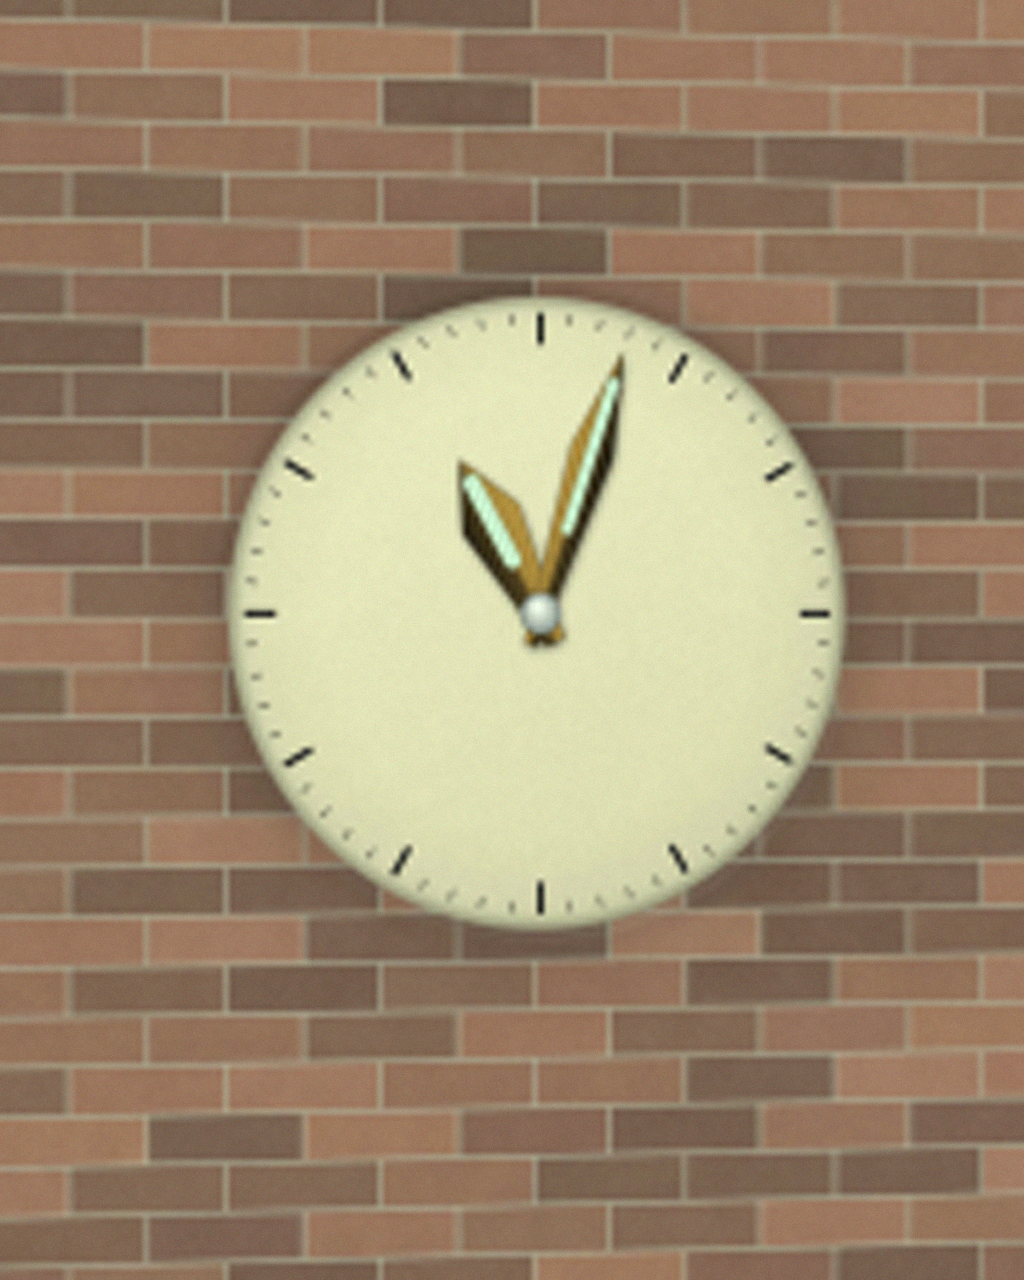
**11:03**
